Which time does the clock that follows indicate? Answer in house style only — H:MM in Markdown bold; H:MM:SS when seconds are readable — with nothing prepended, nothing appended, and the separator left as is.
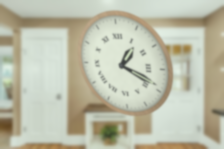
**1:19**
